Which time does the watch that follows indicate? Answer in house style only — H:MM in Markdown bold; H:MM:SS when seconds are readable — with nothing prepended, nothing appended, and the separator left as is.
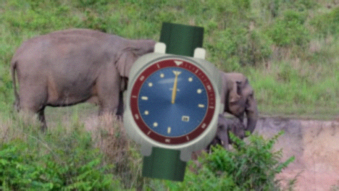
**12:00**
